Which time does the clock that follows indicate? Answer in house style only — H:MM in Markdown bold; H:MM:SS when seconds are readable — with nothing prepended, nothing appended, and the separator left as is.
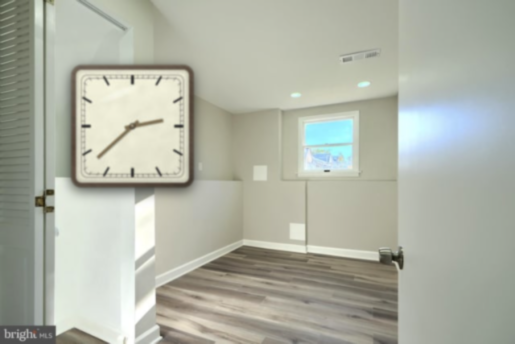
**2:38**
